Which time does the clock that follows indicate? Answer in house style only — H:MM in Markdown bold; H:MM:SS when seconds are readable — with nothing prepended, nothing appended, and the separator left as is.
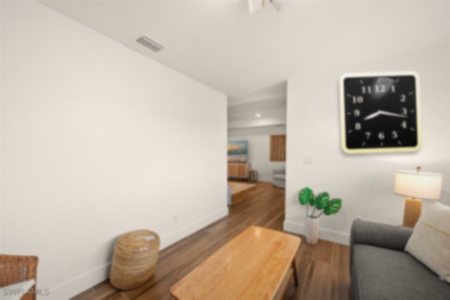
**8:17**
